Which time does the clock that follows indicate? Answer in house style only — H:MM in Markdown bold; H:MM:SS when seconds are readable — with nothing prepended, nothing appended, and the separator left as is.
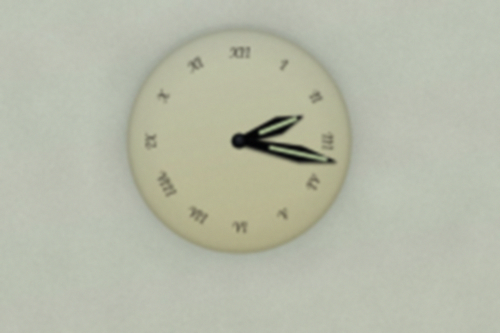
**2:17**
